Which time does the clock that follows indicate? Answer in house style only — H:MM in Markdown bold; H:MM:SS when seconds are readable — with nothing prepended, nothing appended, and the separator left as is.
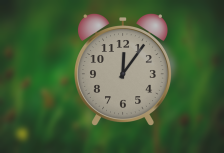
**12:06**
